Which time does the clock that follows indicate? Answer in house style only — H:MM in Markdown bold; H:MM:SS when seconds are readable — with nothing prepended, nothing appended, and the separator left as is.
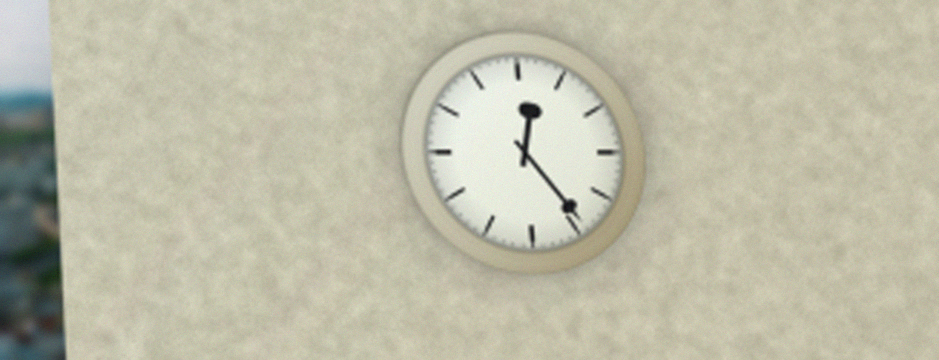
**12:24**
